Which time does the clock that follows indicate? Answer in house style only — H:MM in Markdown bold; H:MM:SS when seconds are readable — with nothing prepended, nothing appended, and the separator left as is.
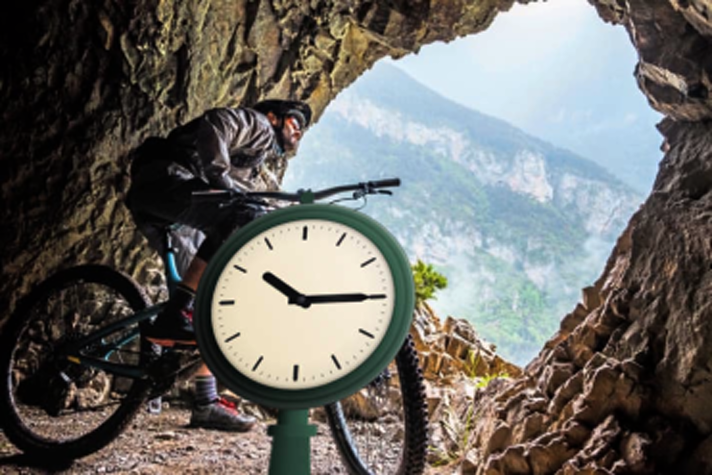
**10:15**
